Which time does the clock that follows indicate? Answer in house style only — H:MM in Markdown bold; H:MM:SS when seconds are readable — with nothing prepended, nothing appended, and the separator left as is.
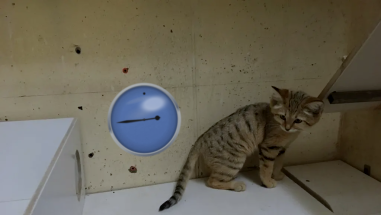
**2:44**
